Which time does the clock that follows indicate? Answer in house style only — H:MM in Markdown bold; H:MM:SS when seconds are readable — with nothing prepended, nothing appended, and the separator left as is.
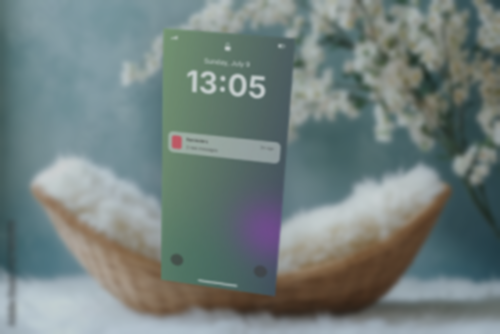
**13:05**
